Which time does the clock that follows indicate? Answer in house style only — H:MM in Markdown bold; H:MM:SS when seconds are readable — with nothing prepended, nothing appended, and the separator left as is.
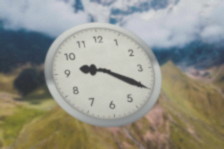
**9:20**
